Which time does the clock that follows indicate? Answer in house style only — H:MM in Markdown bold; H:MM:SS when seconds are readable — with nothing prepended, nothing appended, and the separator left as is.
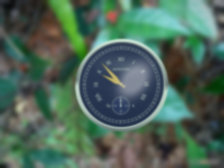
**9:53**
